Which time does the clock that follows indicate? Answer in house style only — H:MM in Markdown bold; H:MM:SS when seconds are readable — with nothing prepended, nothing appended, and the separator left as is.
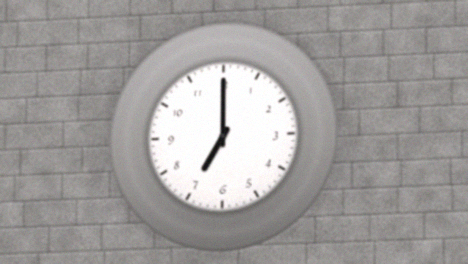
**7:00**
